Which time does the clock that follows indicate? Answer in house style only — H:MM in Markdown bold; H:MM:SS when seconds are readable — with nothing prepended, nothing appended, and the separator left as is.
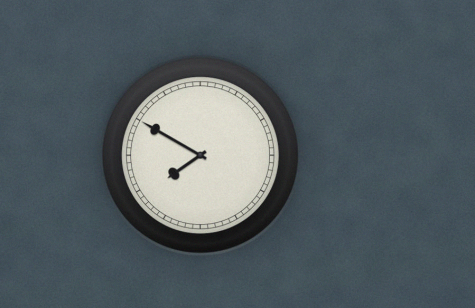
**7:50**
